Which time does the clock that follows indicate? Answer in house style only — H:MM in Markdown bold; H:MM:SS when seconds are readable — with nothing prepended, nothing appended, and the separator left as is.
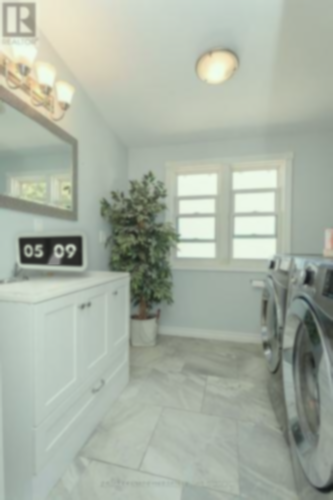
**5:09**
